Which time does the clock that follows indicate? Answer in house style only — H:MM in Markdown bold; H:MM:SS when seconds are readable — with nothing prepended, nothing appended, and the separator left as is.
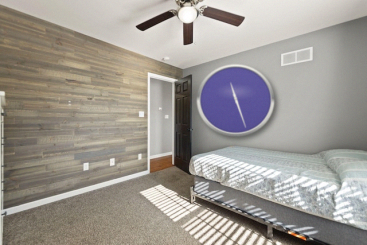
**11:27**
